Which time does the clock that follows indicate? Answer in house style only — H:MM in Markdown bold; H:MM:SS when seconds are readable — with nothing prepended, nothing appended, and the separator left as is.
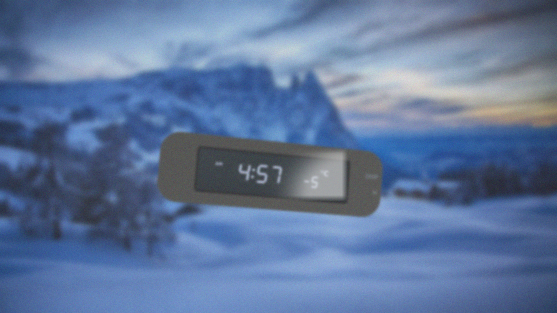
**4:57**
